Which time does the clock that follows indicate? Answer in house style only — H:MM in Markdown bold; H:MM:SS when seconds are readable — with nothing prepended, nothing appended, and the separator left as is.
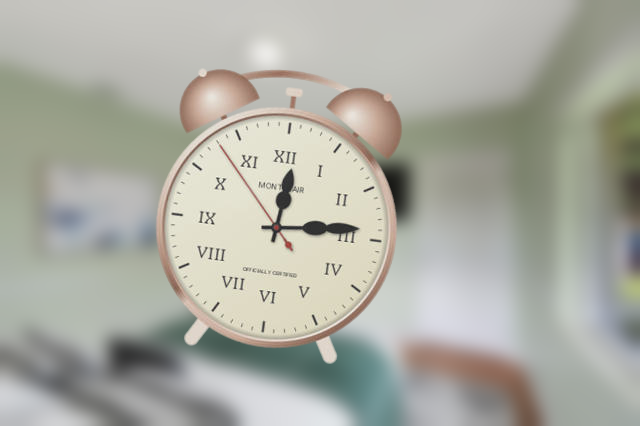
**12:13:53**
